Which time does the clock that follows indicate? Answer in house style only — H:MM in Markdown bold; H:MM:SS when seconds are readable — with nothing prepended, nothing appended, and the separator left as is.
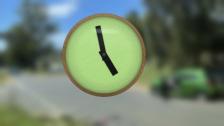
**4:58**
